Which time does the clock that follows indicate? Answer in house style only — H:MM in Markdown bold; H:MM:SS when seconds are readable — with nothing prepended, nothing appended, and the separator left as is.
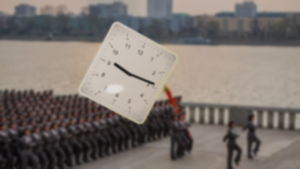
**9:14**
